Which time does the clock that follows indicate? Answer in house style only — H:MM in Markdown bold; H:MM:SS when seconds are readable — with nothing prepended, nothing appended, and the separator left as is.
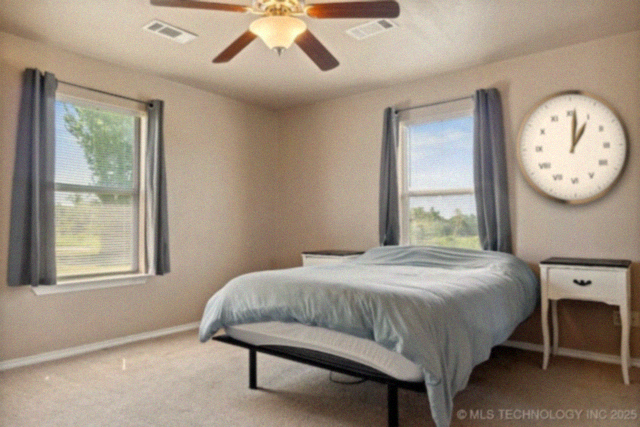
**1:01**
